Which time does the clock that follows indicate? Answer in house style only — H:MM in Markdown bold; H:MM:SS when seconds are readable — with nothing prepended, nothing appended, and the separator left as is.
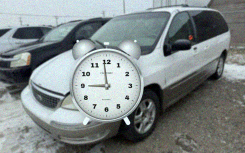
**8:59**
